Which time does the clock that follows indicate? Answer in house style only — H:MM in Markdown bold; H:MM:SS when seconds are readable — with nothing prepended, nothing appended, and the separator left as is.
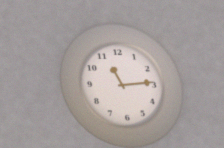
**11:14**
